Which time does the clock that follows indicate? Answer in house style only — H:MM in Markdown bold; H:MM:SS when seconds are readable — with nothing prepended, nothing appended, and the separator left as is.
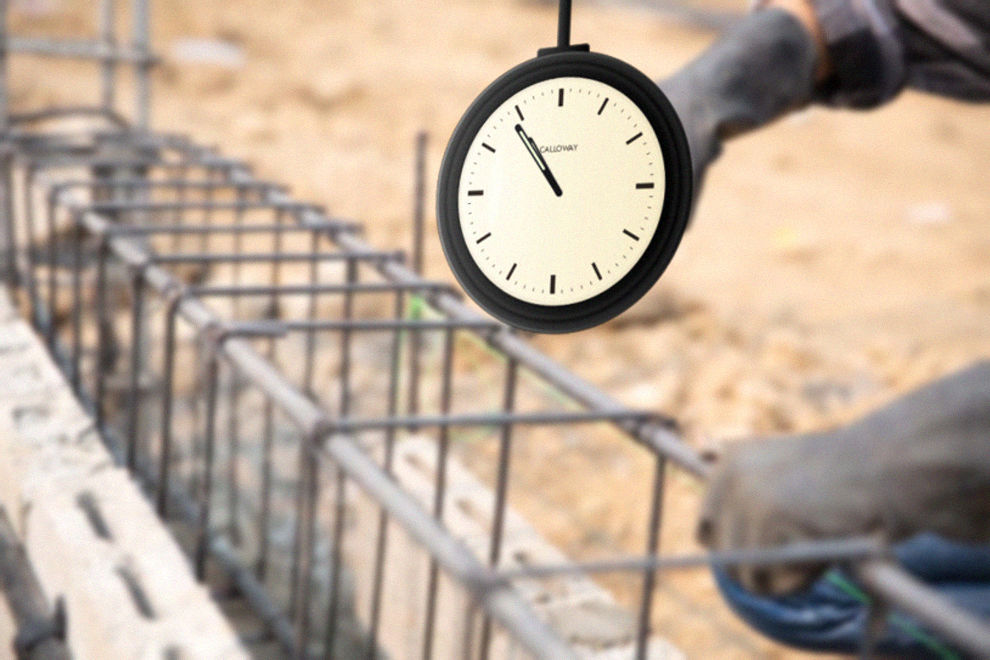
**10:54**
